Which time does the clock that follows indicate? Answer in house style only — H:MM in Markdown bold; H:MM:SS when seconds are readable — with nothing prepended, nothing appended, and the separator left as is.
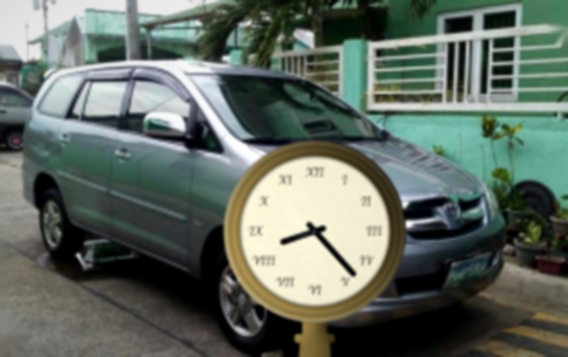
**8:23**
